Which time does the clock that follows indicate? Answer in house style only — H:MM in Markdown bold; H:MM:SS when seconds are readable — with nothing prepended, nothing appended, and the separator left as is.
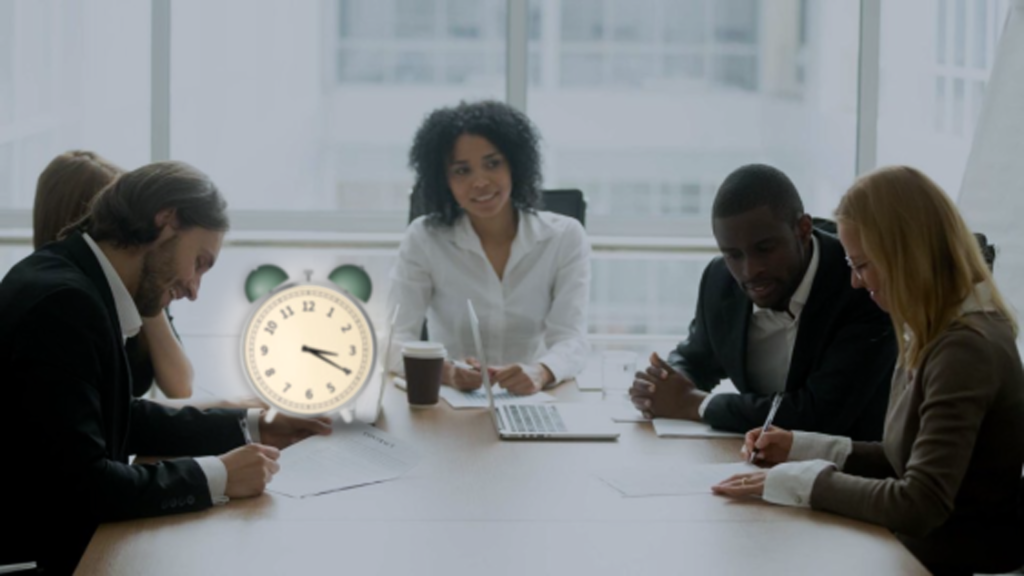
**3:20**
